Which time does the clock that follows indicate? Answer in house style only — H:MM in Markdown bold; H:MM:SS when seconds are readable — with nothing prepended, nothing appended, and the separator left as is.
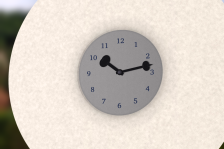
**10:13**
